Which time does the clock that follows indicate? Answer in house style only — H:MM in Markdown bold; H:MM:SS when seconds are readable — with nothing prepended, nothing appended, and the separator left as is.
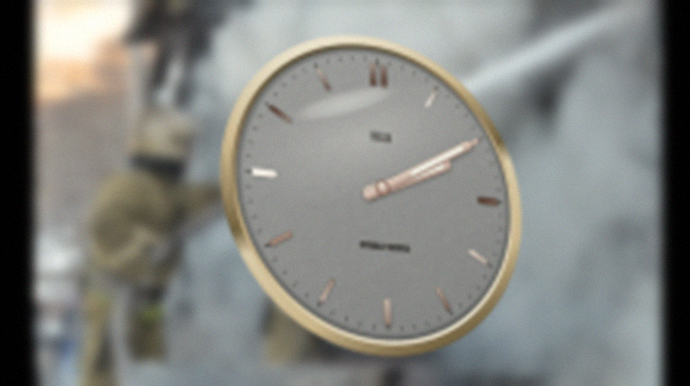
**2:10**
